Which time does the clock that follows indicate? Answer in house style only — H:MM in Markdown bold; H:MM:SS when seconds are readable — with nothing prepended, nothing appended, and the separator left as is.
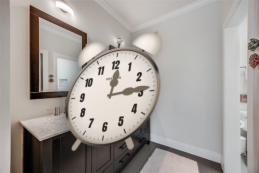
**12:14**
